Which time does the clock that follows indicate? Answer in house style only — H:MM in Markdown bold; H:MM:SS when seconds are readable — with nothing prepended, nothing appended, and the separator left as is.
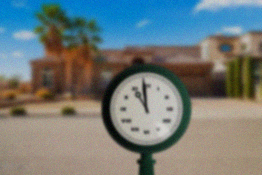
**10:59**
